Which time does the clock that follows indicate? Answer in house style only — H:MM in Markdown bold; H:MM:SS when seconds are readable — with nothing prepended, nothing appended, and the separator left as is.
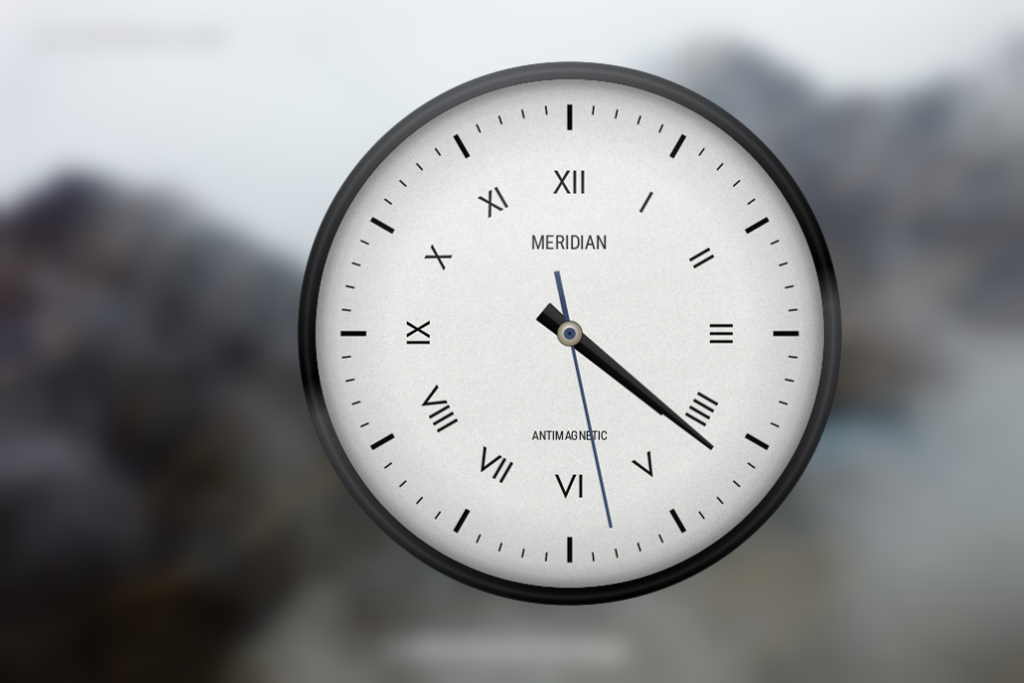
**4:21:28**
